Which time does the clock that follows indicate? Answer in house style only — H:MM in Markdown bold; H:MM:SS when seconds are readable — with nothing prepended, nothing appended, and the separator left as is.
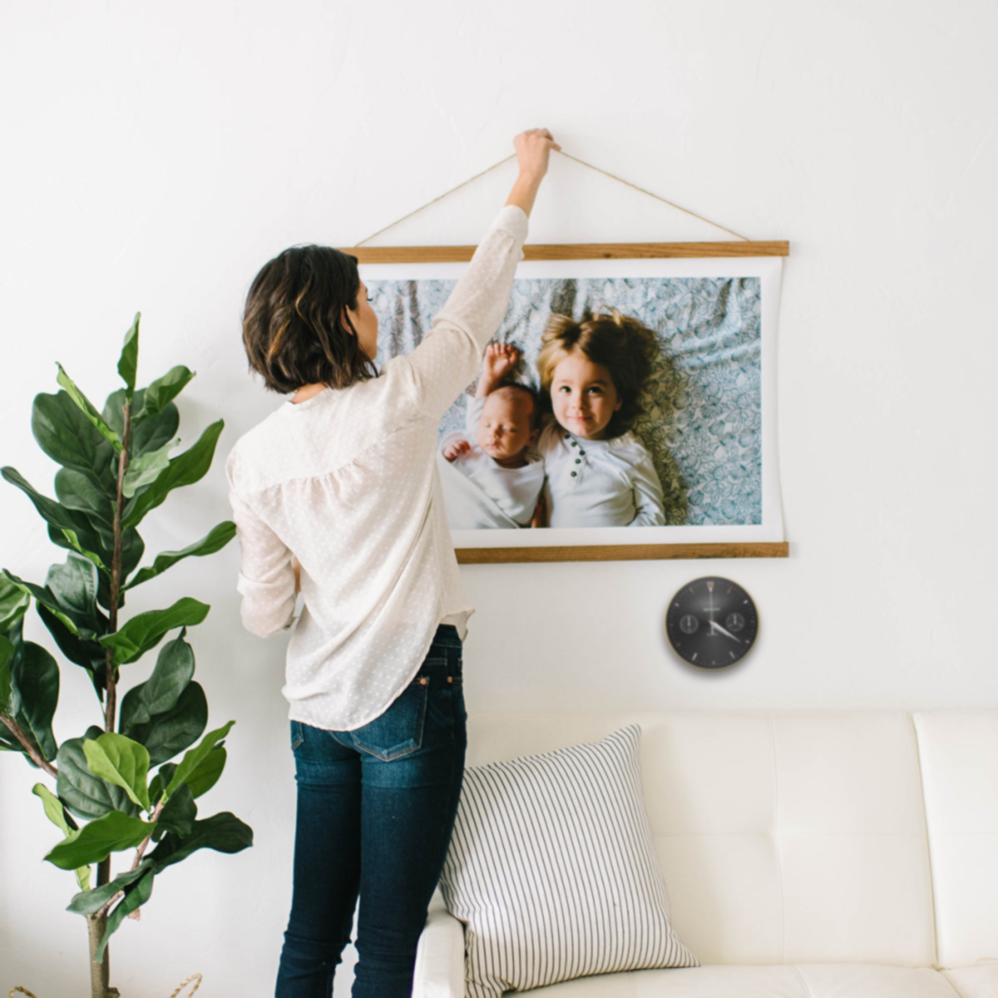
**4:21**
